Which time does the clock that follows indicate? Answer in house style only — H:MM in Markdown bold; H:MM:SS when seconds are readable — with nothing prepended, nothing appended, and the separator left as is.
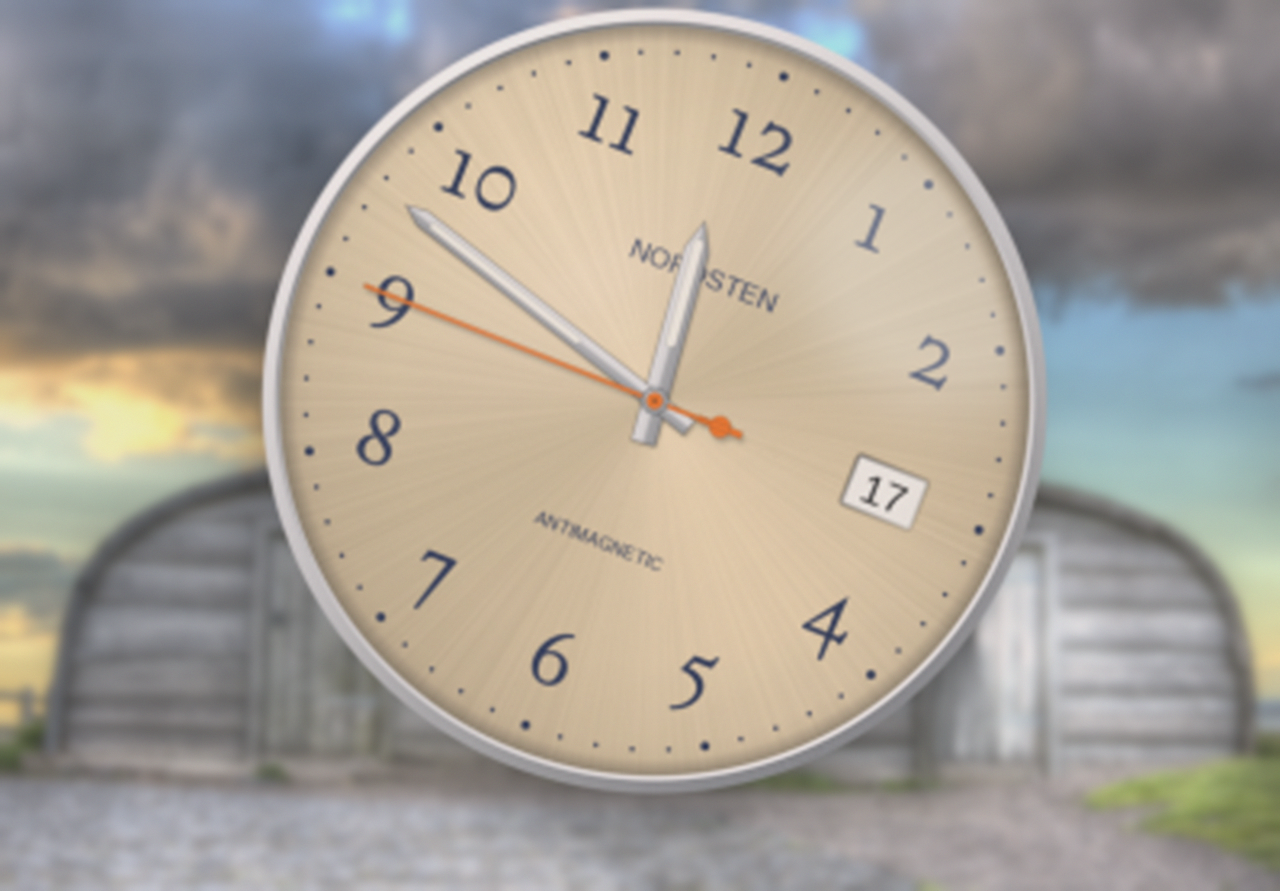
**11:47:45**
